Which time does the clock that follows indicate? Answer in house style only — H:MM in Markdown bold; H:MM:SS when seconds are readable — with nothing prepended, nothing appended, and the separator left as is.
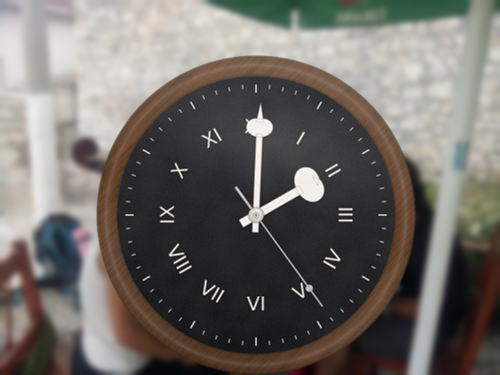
**2:00:24**
